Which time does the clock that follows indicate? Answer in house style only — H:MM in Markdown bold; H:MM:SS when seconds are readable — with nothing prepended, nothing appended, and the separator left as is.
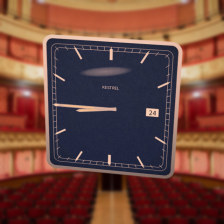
**8:45**
